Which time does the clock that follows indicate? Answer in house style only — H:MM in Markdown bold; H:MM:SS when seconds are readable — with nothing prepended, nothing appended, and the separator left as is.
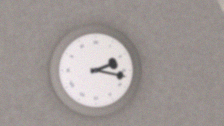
**2:17**
